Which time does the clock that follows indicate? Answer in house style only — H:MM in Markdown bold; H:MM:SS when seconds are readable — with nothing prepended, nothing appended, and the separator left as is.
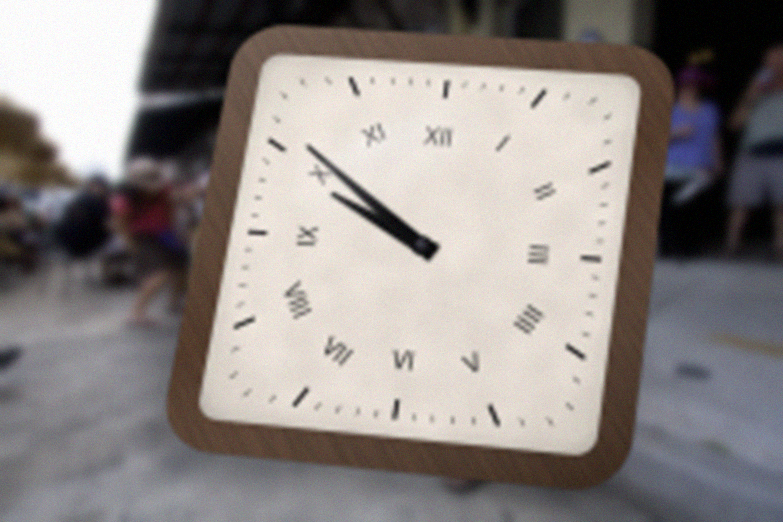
**9:51**
